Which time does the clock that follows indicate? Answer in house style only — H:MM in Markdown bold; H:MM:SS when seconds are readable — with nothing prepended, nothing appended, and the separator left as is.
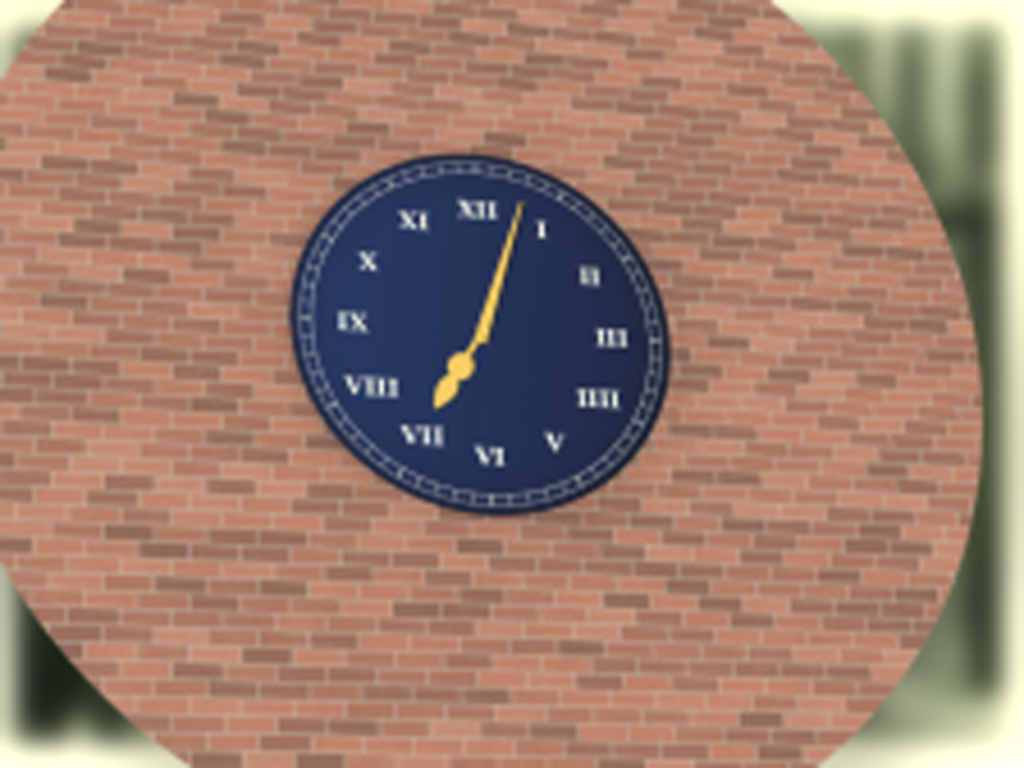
**7:03**
